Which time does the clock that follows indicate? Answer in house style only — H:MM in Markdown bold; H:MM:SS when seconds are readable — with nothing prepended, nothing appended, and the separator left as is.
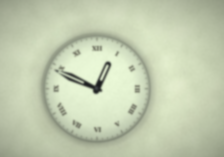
**12:49**
